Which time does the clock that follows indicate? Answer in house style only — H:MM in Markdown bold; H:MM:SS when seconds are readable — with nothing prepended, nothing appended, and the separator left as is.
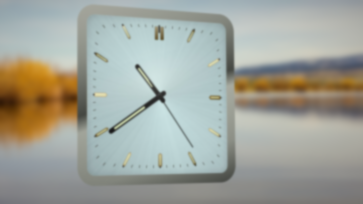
**10:39:24**
